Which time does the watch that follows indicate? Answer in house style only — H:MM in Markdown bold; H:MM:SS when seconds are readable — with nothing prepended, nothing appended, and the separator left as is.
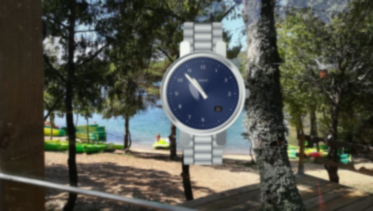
**10:53**
